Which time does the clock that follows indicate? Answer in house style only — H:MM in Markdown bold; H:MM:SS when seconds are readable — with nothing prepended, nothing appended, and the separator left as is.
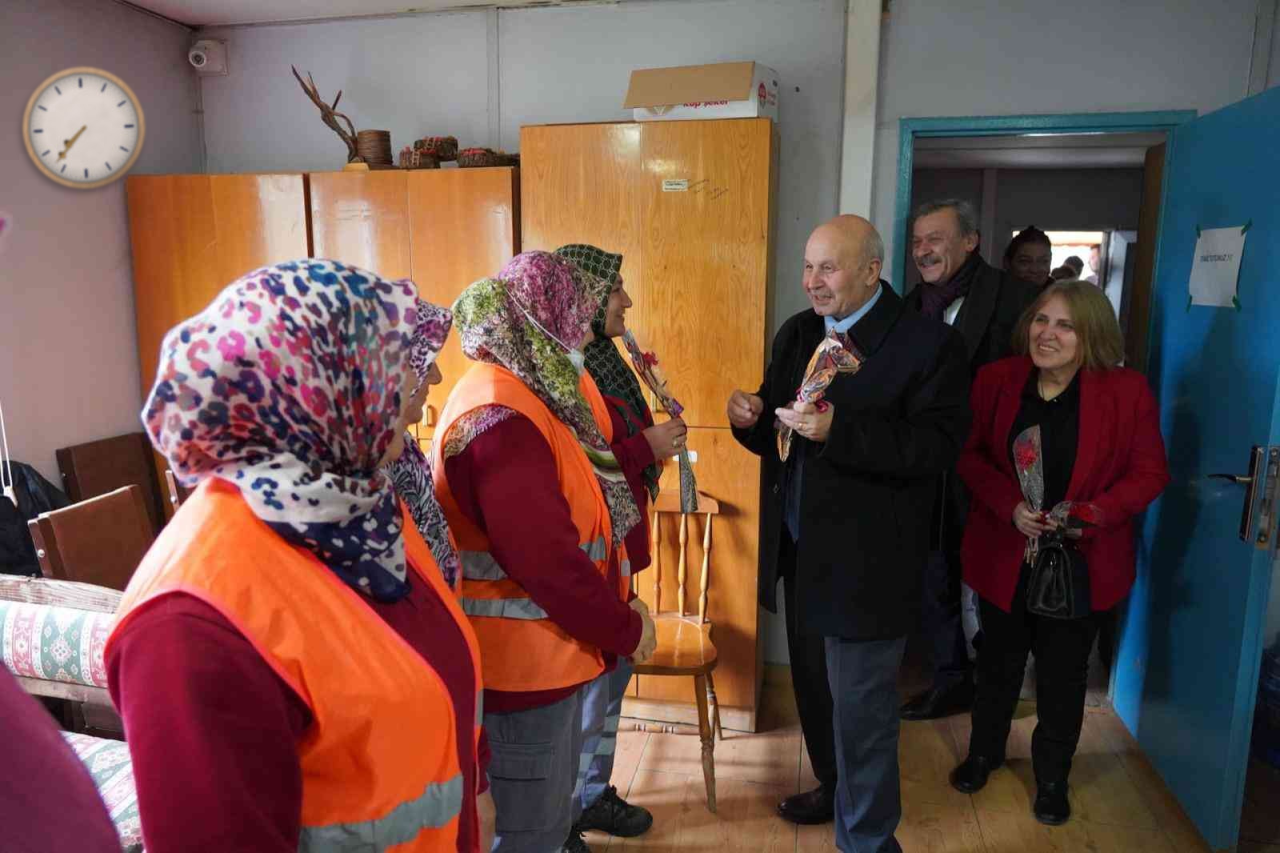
**7:37**
